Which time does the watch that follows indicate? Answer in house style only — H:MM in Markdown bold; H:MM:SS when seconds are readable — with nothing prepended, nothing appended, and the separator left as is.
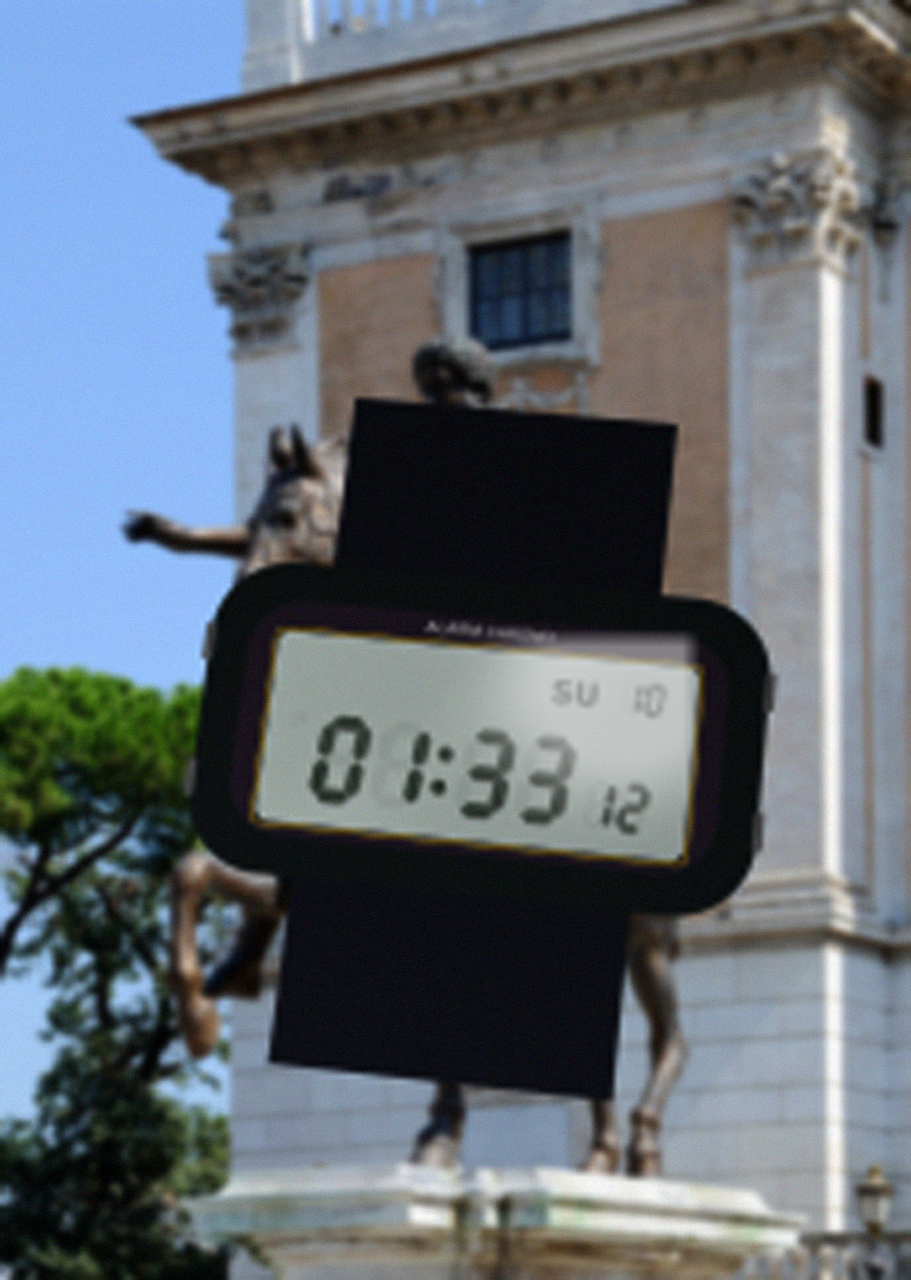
**1:33:12**
